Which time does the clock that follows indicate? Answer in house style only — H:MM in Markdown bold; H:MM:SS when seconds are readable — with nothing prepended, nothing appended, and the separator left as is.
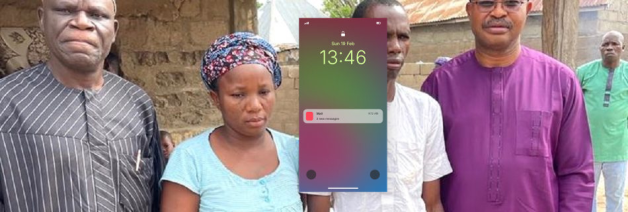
**13:46**
